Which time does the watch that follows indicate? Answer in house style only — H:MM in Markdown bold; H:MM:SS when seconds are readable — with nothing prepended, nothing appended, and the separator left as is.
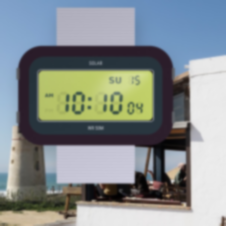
**10:10:04**
